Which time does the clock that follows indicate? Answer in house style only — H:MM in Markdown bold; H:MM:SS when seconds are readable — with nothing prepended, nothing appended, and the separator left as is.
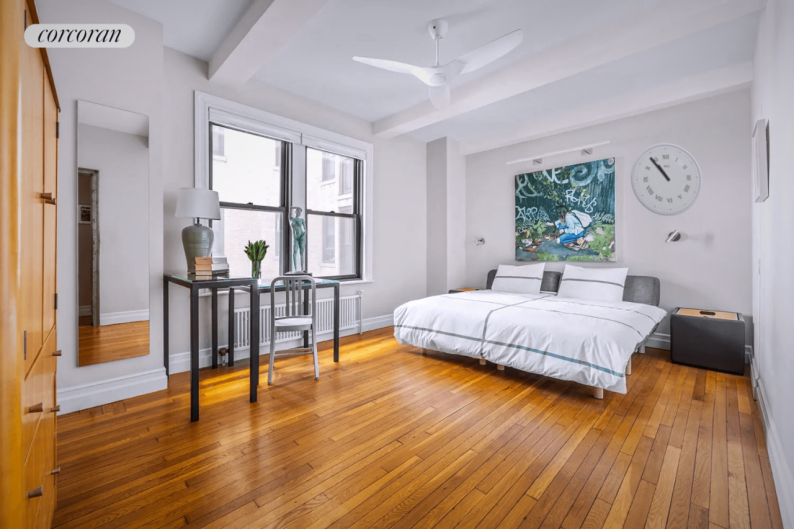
**10:54**
